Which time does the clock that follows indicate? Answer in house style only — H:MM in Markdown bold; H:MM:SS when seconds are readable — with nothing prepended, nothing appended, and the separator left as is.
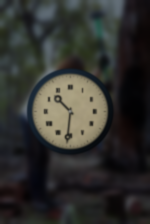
**10:31**
